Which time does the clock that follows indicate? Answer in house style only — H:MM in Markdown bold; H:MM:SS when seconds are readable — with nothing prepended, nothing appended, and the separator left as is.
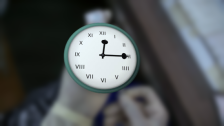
**12:15**
